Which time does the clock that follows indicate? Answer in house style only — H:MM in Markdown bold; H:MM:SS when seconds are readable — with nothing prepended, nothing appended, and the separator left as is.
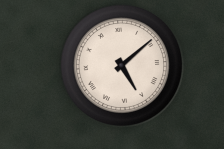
**5:09**
